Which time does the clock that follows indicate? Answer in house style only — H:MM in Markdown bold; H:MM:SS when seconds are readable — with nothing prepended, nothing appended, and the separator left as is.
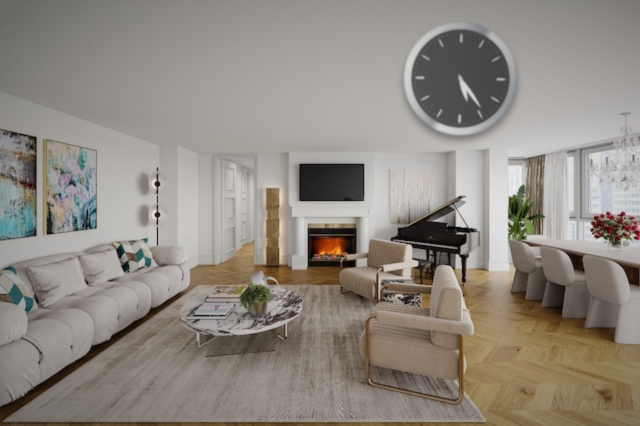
**5:24**
